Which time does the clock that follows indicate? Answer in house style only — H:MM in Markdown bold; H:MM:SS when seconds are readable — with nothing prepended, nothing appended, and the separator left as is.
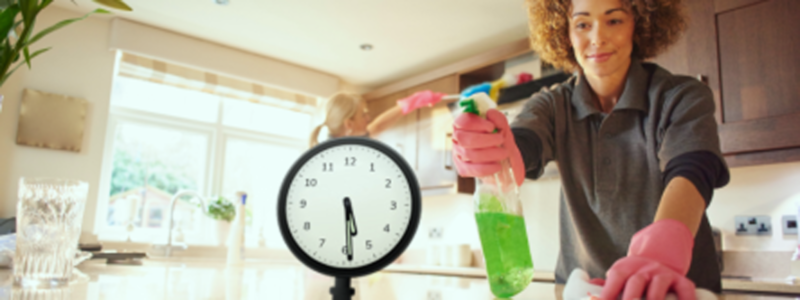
**5:29**
